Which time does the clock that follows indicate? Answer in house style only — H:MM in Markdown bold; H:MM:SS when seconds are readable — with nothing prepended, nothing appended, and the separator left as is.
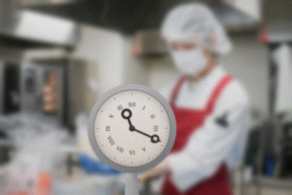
**11:19**
